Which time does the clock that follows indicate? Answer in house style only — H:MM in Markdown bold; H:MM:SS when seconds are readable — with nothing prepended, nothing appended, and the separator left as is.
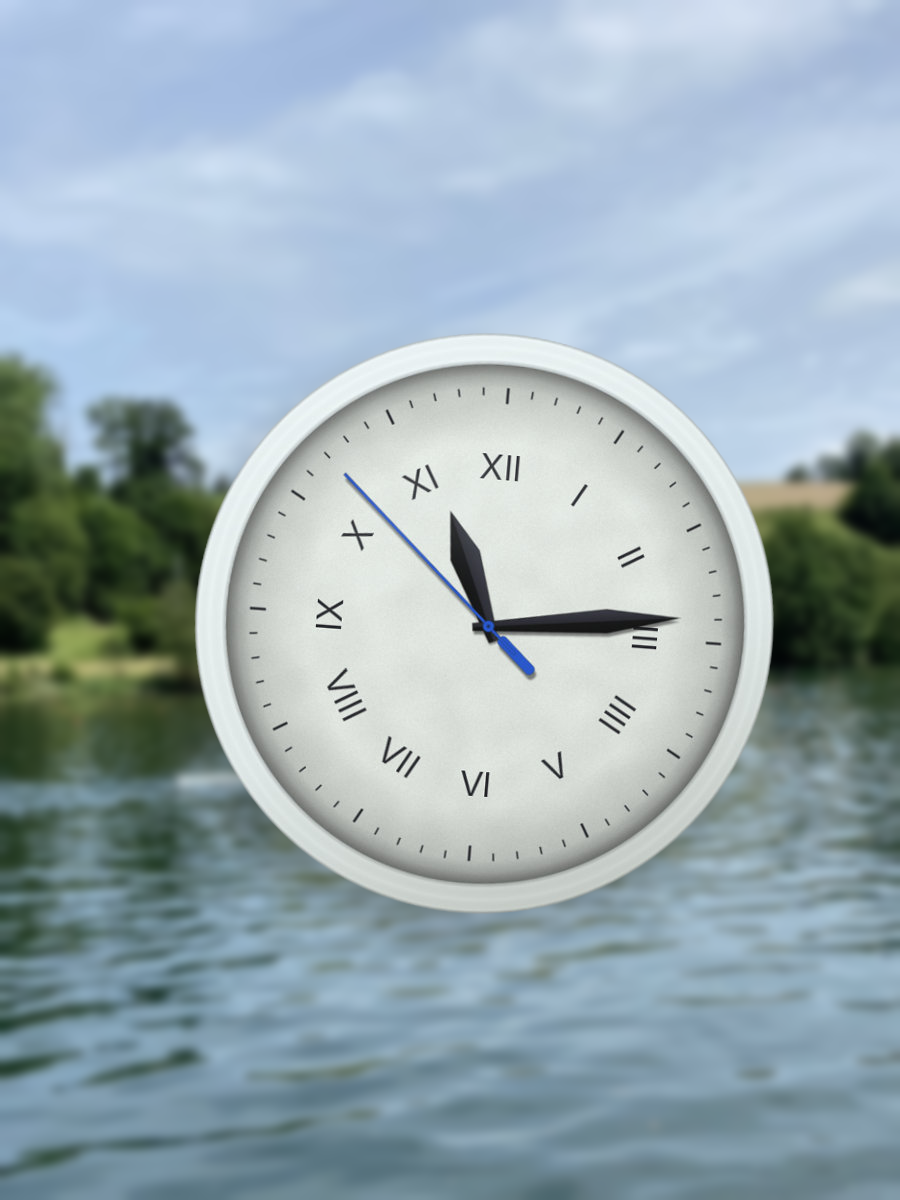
**11:13:52**
